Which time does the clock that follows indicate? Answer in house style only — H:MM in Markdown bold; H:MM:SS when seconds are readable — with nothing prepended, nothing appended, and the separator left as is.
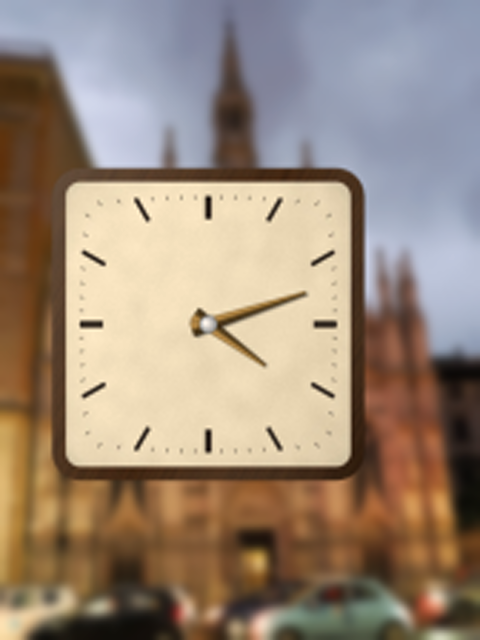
**4:12**
